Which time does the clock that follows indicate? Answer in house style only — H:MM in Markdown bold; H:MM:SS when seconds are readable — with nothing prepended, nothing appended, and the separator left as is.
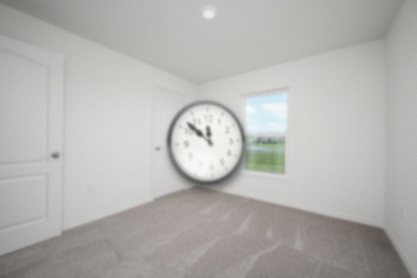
**11:52**
